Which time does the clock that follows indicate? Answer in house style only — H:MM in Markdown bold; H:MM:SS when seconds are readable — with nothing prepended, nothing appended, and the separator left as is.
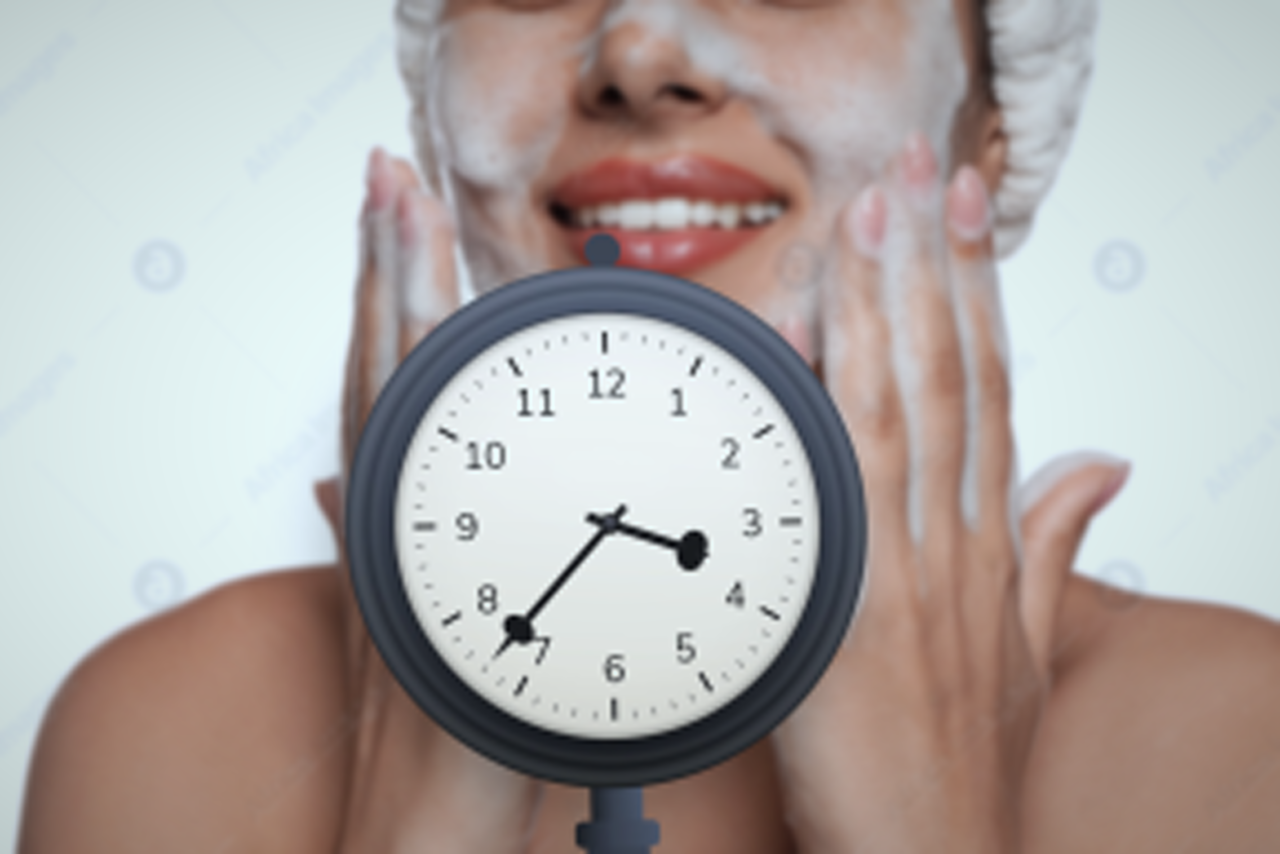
**3:37**
